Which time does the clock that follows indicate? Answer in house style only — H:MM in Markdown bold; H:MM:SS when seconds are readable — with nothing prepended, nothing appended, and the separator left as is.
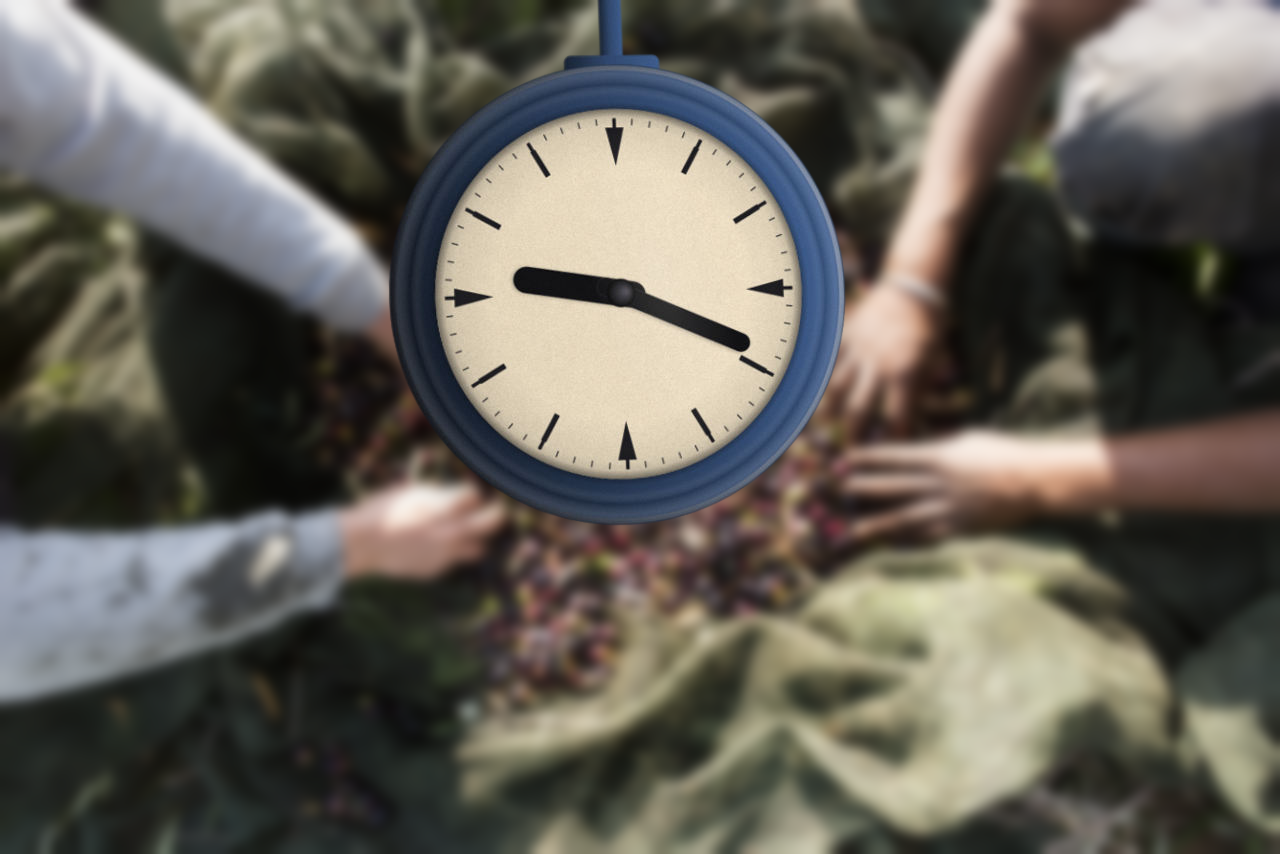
**9:19**
